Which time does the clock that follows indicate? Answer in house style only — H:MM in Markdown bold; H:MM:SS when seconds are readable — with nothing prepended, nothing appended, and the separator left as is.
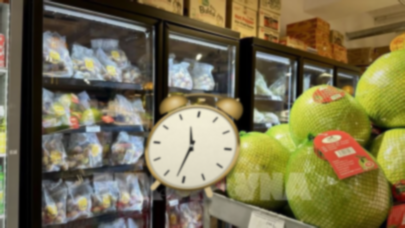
**11:32**
